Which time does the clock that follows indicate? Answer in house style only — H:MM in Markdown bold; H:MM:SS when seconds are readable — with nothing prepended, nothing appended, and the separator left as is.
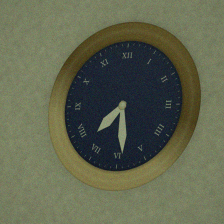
**7:29**
